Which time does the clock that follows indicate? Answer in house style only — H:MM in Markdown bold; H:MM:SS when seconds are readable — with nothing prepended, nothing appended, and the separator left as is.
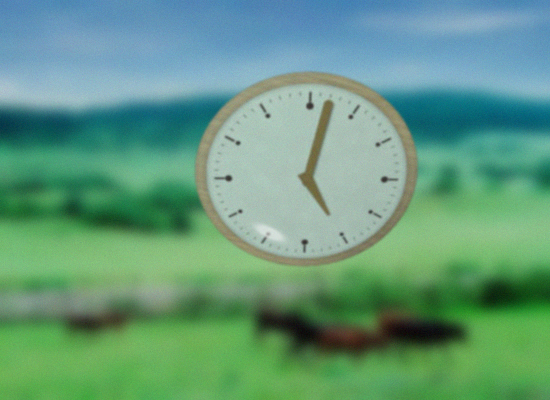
**5:02**
